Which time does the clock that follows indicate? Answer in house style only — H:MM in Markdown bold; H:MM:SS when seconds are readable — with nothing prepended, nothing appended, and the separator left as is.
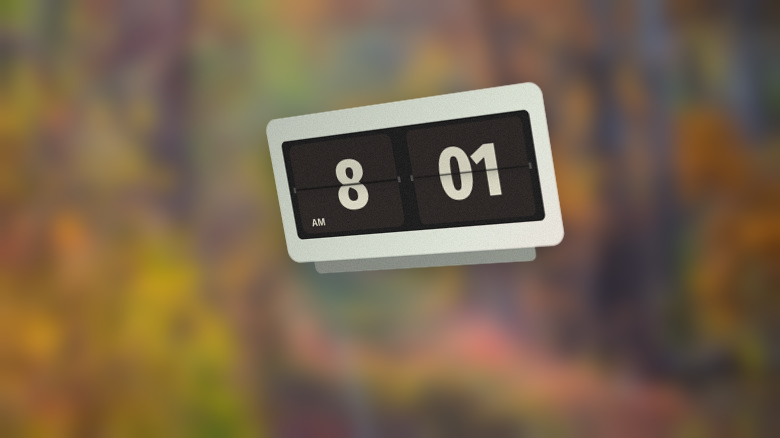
**8:01**
